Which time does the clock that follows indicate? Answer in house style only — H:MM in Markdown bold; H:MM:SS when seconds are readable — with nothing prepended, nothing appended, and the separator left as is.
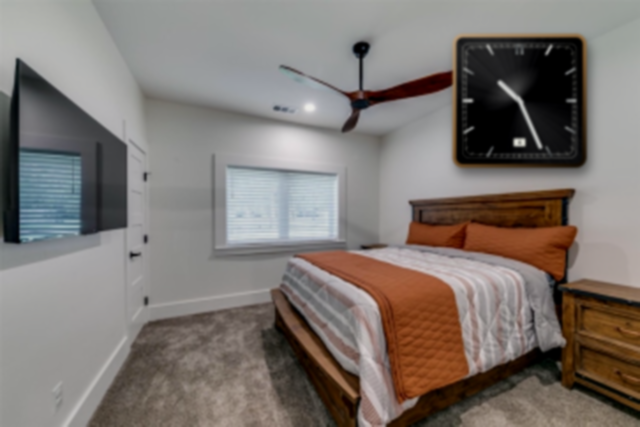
**10:26**
